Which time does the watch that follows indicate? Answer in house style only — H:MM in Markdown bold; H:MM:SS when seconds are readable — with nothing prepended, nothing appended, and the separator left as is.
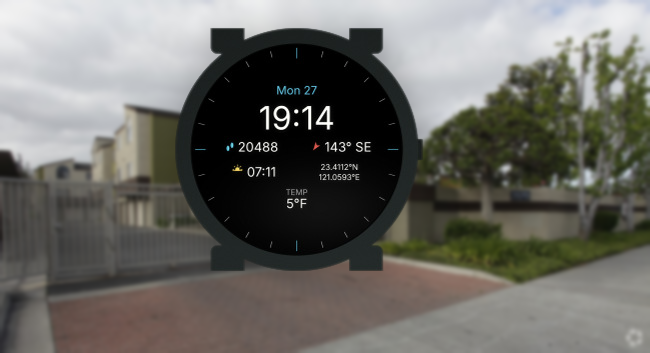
**19:14**
